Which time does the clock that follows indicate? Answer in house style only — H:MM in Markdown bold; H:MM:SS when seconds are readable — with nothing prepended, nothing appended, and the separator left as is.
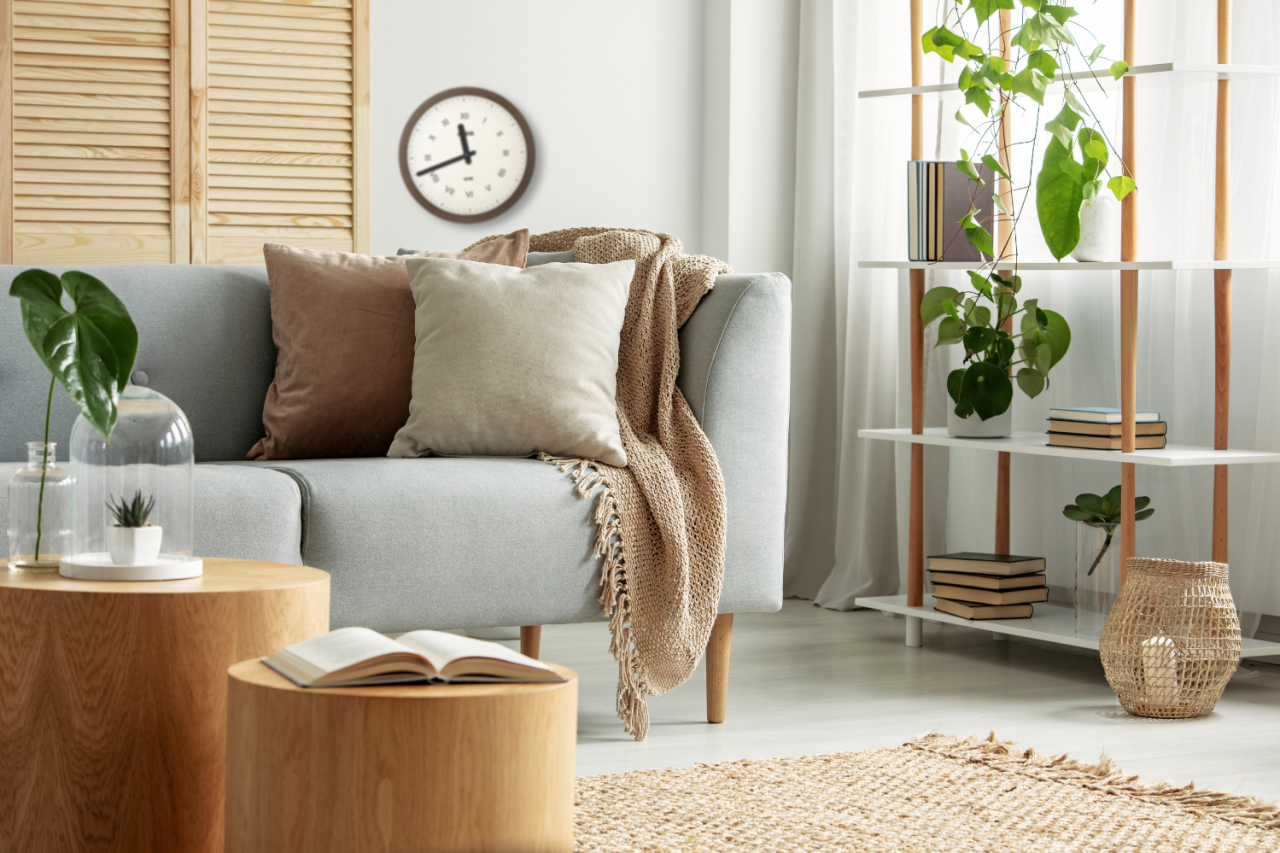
**11:42**
